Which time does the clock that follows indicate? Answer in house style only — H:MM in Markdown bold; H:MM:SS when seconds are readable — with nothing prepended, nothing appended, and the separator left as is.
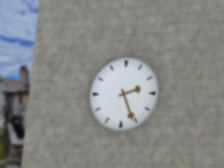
**2:26**
